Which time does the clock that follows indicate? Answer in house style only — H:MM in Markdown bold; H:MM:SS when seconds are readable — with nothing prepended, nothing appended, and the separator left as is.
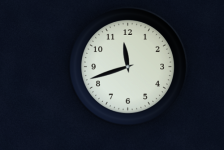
**11:42**
